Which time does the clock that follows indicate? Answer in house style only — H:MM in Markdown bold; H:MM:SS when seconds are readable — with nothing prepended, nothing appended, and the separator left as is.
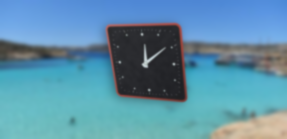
**12:09**
